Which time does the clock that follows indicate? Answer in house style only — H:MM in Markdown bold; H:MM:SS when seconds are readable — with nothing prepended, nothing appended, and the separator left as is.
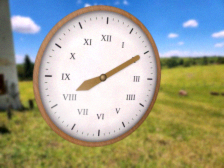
**8:10**
